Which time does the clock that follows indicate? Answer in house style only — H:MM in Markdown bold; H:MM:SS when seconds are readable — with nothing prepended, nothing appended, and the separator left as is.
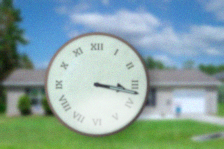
**3:17**
